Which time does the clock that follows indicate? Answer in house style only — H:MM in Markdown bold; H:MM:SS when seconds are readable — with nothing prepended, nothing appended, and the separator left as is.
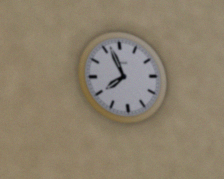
**7:57**
